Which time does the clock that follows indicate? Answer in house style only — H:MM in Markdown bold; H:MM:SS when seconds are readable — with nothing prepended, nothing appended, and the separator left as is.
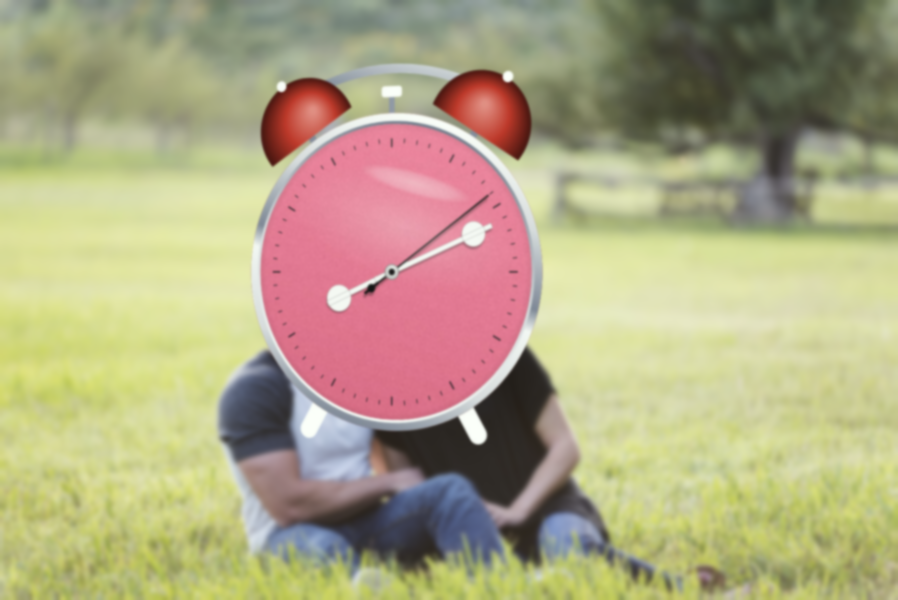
**8:11:09**
